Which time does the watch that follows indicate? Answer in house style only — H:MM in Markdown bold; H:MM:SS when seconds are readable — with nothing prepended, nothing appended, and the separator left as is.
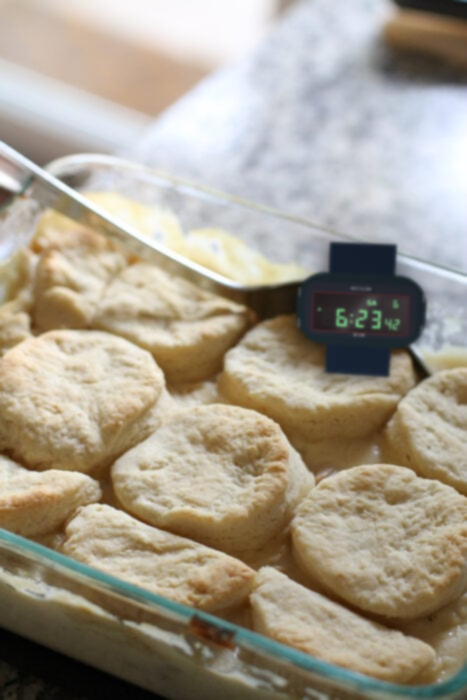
**6:23**
